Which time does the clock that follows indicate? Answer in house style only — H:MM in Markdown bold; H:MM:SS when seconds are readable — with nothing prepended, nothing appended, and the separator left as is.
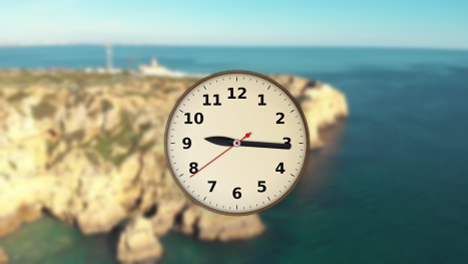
**9:15:39**
